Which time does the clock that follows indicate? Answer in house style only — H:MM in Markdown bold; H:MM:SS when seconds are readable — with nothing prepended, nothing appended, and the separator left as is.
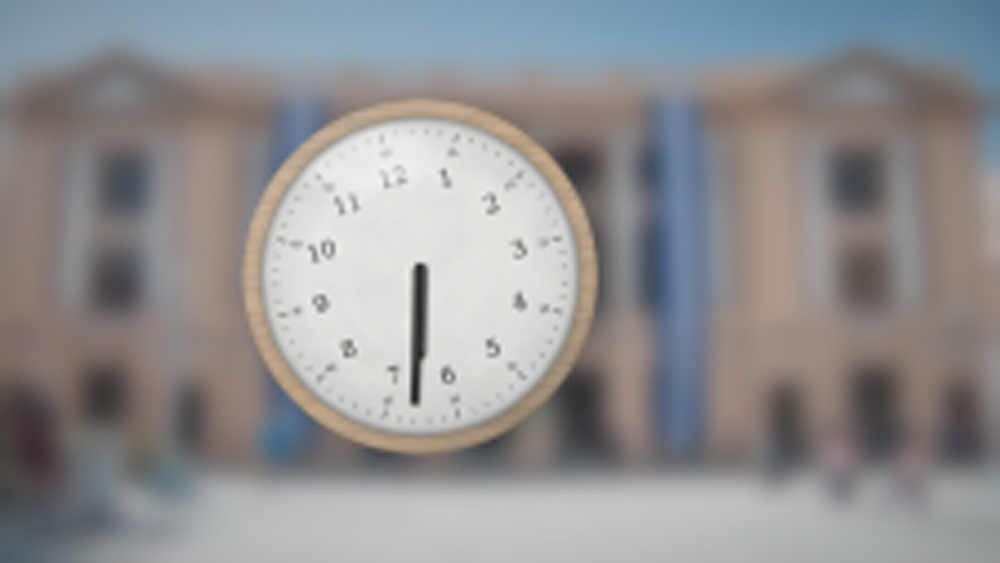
**6:33**
